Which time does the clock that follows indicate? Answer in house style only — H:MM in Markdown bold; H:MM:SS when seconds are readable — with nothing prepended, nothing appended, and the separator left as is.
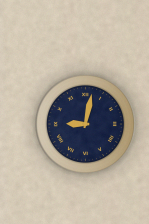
**9:02**
